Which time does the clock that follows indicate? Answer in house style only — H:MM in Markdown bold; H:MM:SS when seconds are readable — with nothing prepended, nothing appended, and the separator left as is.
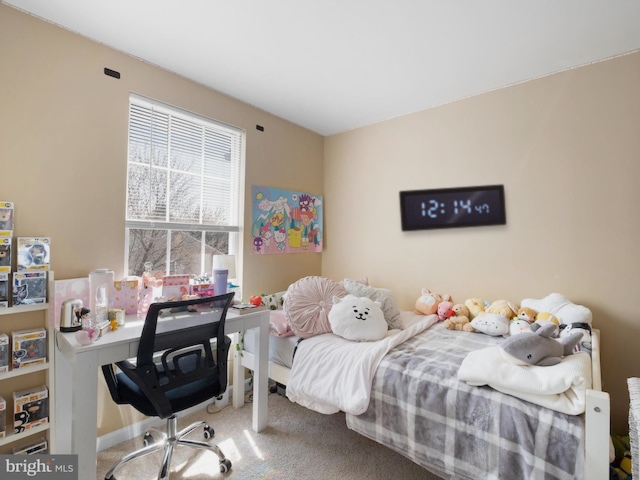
**12:14**
